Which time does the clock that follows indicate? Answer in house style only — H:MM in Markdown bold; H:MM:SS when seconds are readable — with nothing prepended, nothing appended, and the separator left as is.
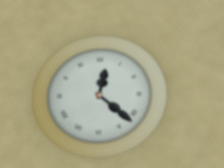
**12:22**
